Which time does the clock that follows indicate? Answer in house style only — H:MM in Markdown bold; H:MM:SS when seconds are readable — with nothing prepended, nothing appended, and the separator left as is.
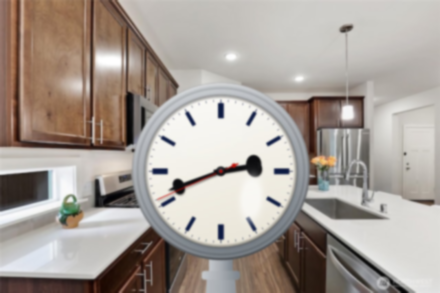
**2:41:41**
